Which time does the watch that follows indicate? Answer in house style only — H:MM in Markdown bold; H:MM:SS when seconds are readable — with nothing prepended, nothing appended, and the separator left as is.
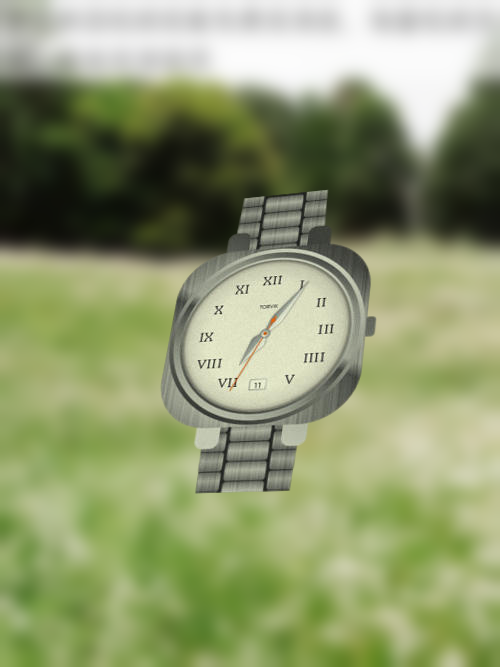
**7:05:34**
